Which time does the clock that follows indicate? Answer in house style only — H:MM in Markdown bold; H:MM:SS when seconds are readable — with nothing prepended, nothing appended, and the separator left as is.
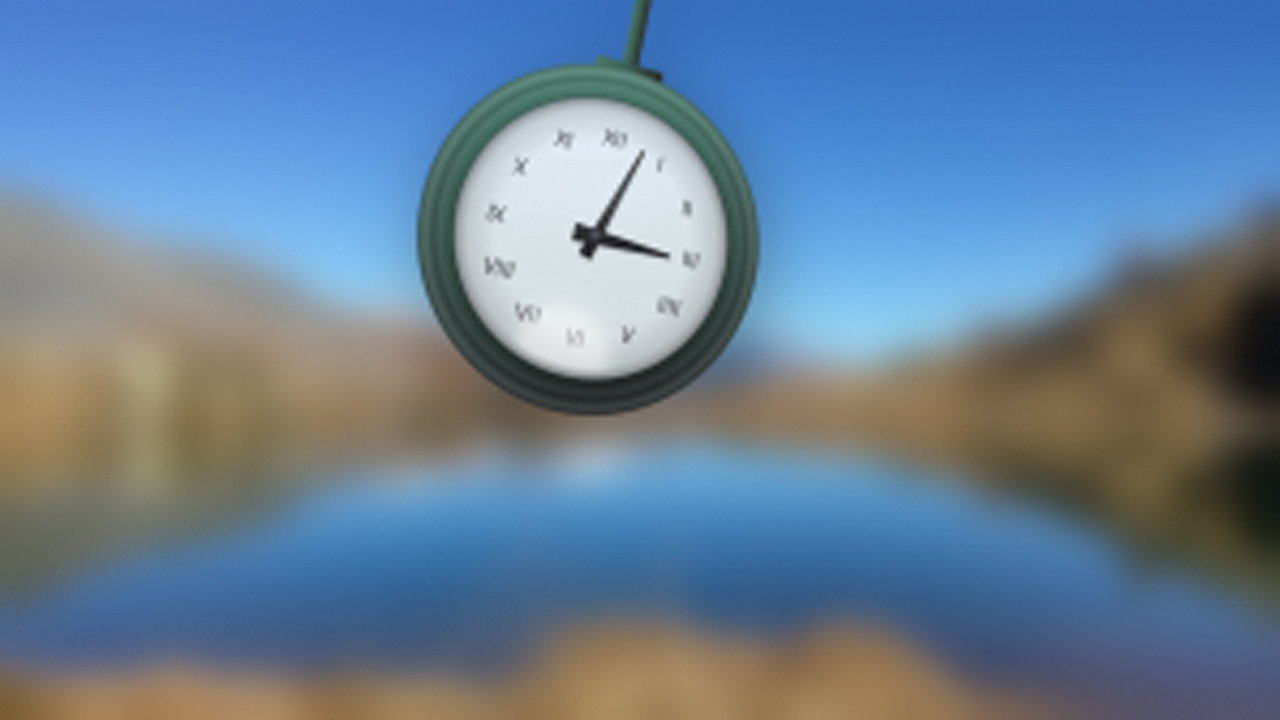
**3:03**
